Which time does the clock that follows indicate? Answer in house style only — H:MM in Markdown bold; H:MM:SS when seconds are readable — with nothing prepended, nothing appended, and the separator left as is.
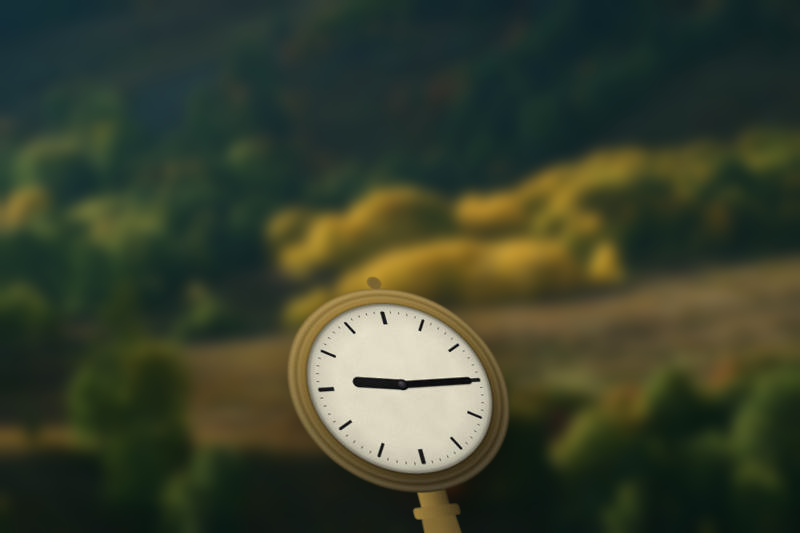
**9:15**
